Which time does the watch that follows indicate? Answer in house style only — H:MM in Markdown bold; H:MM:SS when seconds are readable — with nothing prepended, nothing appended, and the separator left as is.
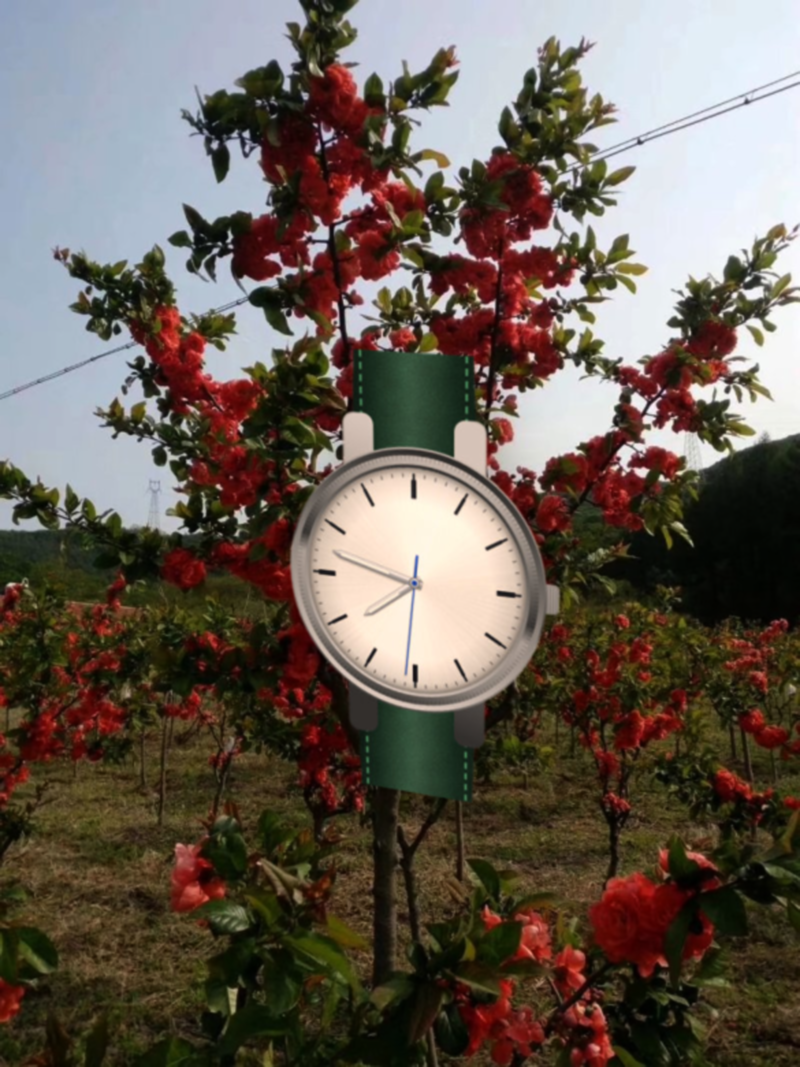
**7:47:31**
